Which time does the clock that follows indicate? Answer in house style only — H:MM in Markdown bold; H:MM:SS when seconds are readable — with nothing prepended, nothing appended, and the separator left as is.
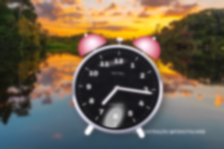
**7:16**
